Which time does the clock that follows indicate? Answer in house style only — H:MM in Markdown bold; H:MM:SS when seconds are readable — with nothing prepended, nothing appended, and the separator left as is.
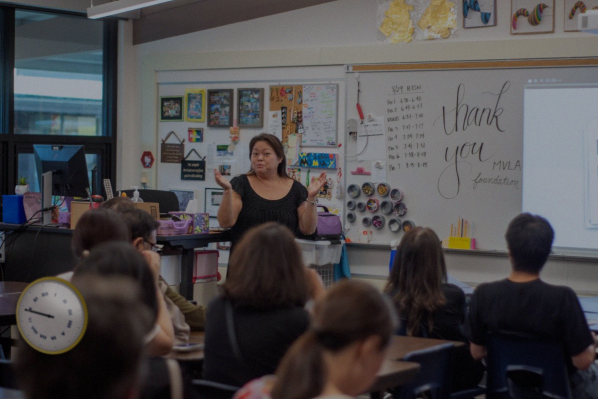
**9:49**
